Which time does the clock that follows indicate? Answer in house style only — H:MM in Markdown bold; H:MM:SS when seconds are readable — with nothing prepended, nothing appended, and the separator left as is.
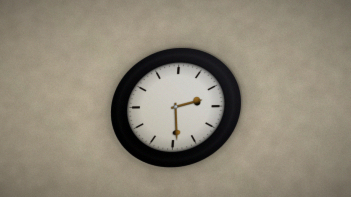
**2:29**
